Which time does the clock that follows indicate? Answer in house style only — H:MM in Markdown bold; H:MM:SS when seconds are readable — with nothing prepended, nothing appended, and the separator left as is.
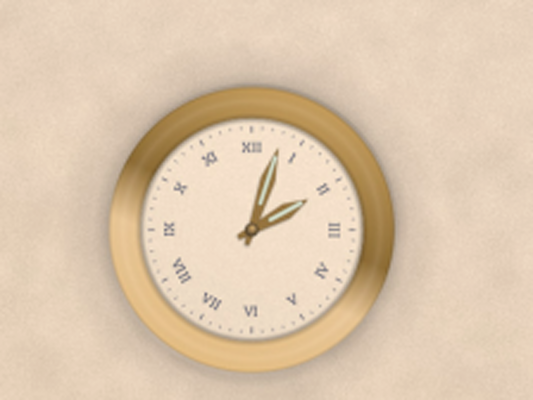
**2:03**
